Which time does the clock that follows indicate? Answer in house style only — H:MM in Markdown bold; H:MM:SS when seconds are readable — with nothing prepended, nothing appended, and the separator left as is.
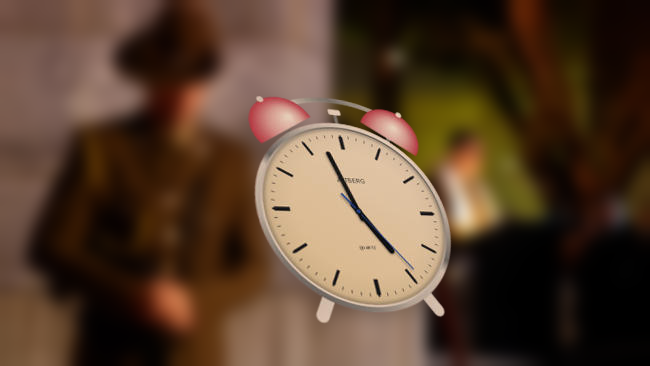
**4:57:24**
